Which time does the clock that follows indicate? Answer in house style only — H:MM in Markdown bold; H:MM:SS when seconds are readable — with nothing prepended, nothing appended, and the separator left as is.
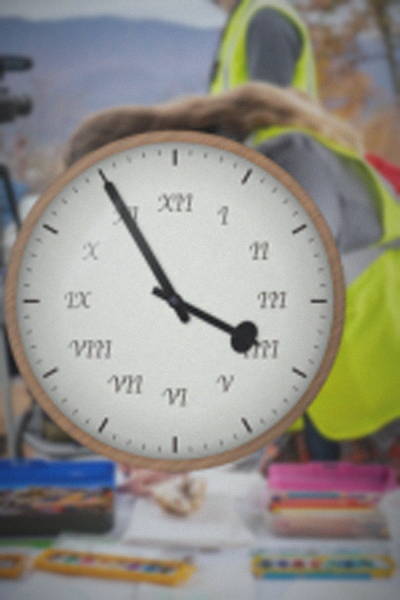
**3:55**
